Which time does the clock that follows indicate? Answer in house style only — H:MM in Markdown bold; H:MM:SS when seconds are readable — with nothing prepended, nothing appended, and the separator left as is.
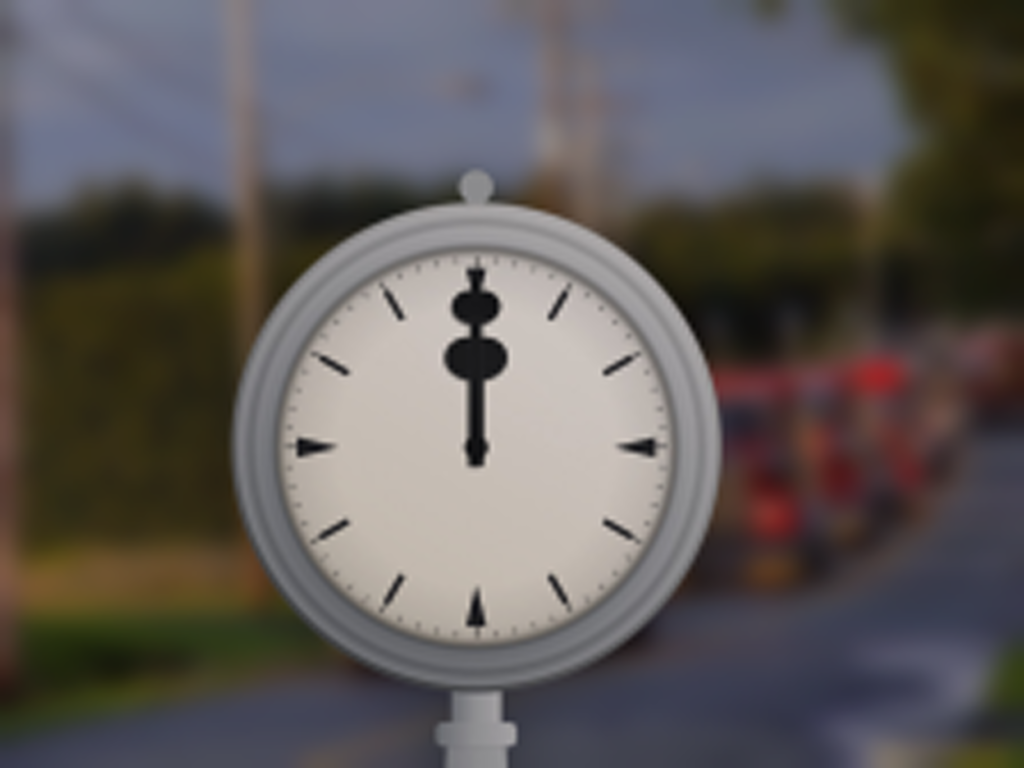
**12:00**
